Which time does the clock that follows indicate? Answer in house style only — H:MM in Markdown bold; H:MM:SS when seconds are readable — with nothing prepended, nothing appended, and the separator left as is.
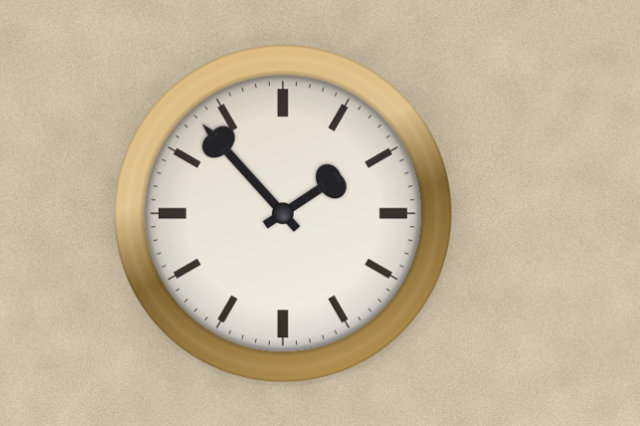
**1:53**
